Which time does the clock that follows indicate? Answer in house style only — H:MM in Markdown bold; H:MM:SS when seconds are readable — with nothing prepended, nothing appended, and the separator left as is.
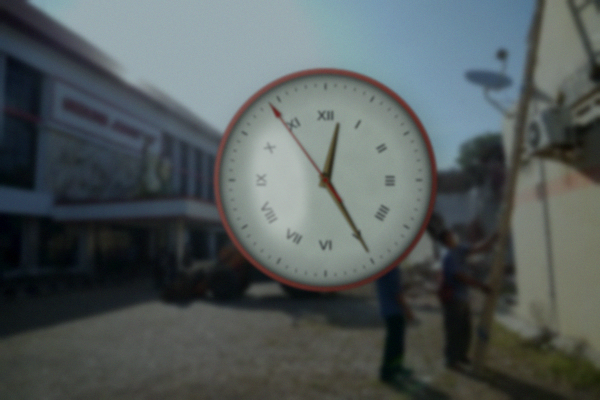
**12:24:54**
